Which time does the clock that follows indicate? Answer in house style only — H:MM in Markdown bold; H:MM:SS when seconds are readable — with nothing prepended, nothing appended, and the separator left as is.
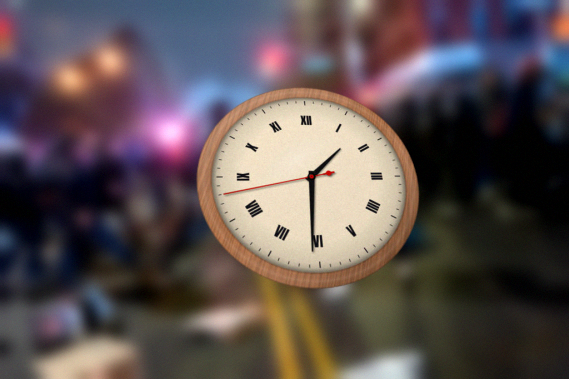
**1:30:43**
